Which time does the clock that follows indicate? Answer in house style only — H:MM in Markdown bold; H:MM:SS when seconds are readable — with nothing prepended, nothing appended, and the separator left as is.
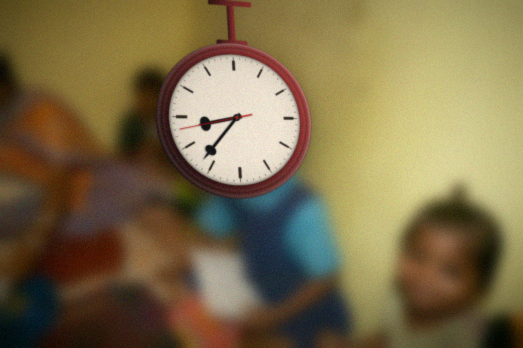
**8:36:43**
